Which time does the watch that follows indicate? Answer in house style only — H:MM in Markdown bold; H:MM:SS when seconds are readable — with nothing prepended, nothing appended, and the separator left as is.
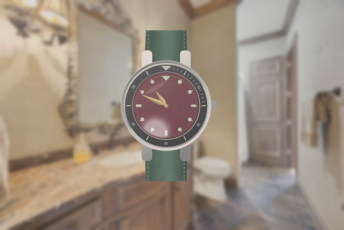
**10:49**
